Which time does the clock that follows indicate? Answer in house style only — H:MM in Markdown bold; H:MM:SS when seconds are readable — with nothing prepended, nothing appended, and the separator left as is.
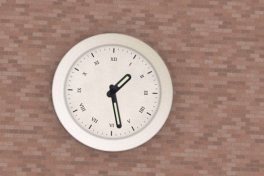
**1:28**
